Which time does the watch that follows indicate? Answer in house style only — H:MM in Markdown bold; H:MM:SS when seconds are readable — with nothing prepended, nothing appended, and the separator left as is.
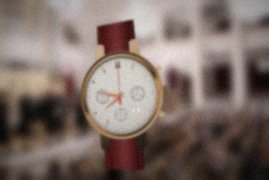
**7:47**
